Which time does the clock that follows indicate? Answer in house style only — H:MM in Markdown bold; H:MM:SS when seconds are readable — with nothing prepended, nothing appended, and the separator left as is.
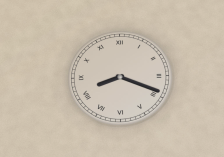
**8:19**
